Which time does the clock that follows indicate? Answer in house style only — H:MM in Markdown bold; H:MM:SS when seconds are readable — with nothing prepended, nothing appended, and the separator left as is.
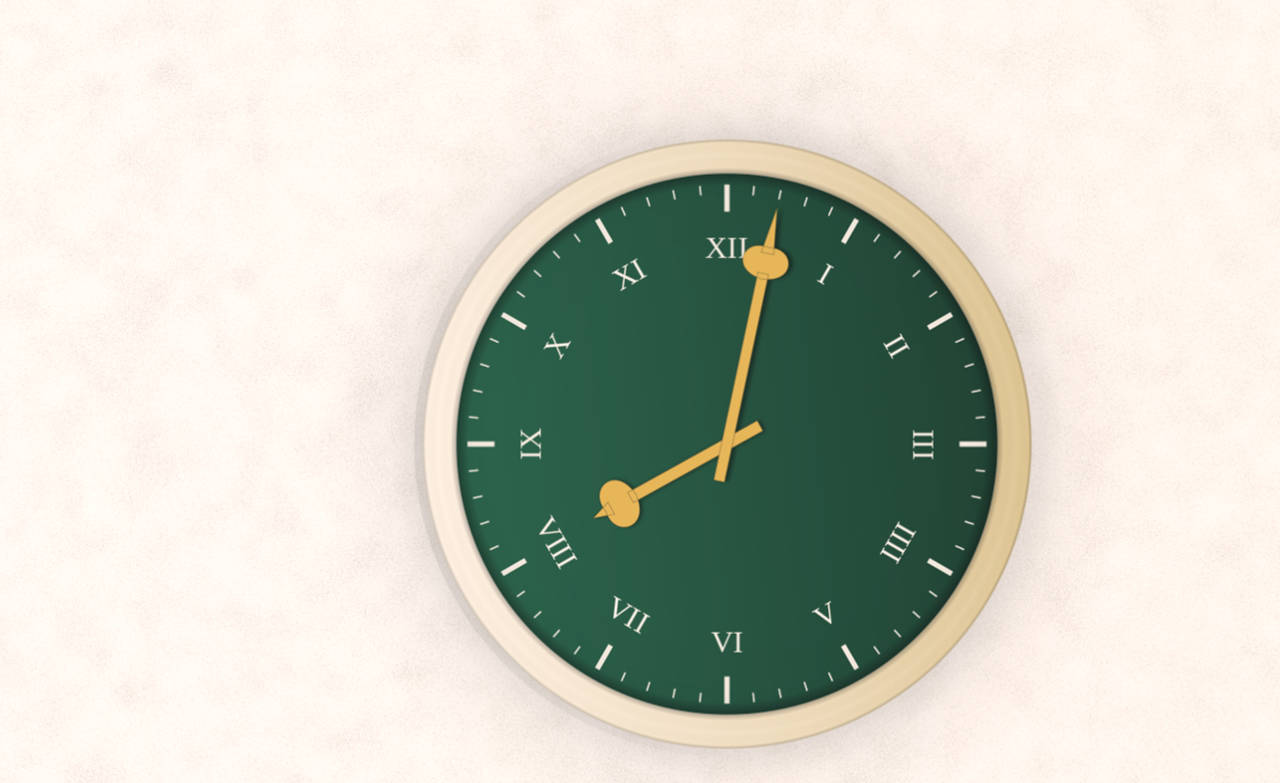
**8:02**
